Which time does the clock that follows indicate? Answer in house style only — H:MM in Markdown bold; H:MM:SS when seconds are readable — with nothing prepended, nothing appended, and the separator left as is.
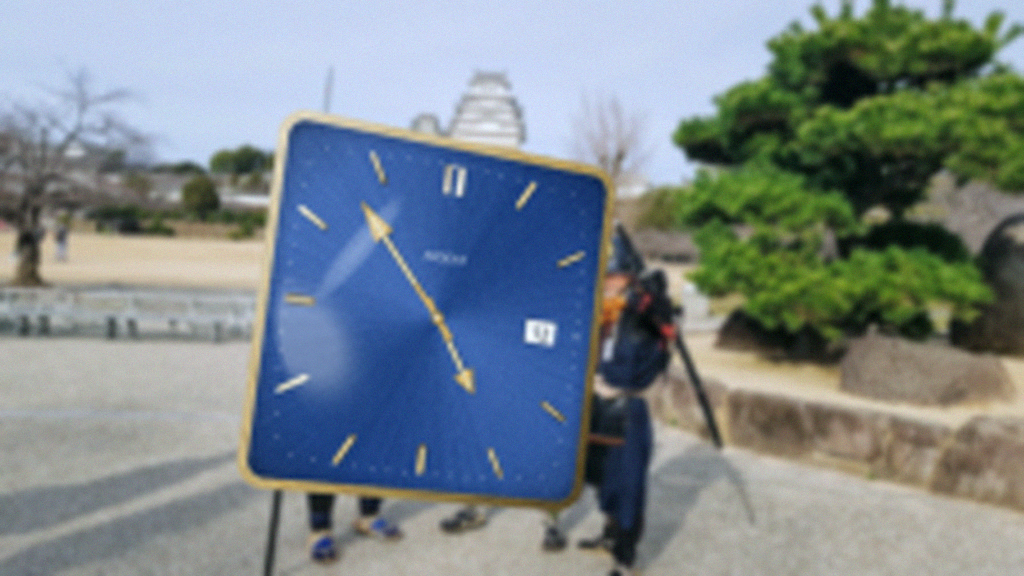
**4:53**
